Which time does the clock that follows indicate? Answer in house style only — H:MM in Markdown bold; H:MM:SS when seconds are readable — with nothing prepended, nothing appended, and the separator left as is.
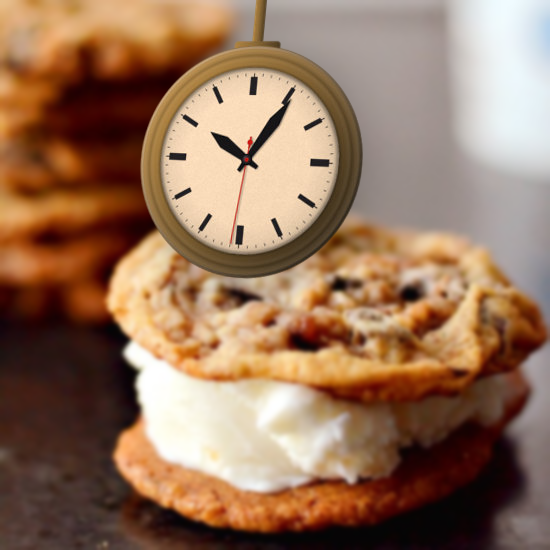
**10:05:31**
